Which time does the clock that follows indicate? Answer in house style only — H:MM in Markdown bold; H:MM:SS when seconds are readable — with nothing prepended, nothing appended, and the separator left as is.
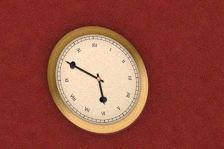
**5:50**
